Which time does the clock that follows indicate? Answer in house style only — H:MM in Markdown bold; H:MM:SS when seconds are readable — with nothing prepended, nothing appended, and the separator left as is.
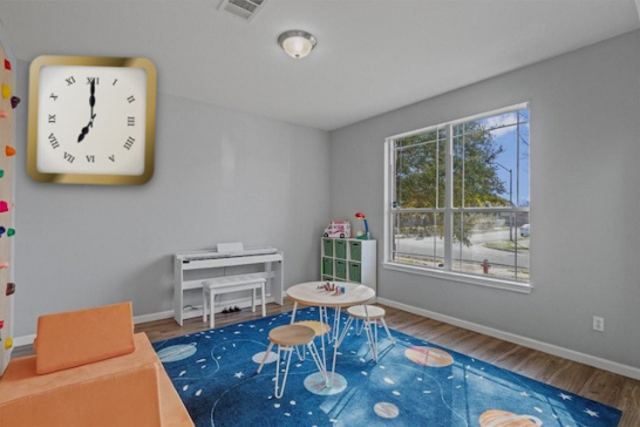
**7:00**
